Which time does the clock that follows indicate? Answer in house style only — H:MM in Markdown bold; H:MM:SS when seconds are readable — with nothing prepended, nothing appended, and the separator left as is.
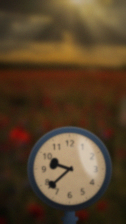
**9:38**
